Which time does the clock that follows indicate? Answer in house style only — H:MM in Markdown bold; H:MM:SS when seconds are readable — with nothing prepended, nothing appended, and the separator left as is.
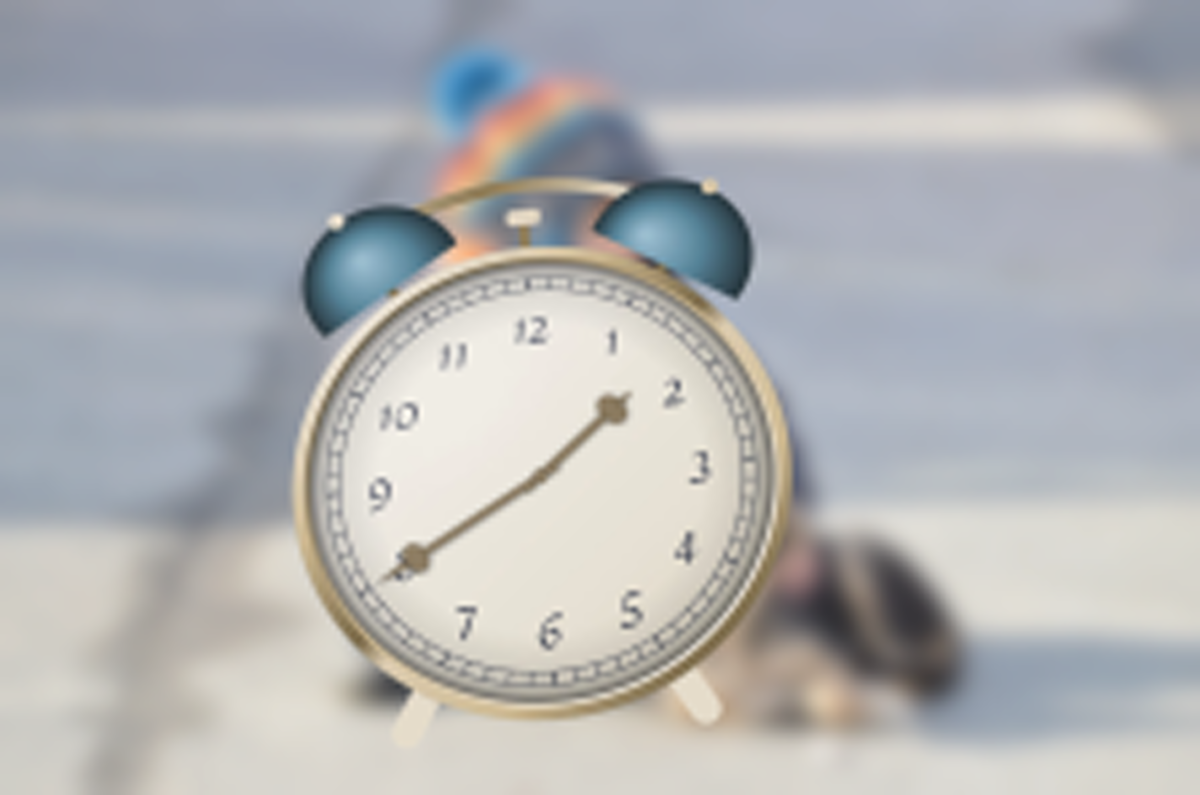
**1:40**
